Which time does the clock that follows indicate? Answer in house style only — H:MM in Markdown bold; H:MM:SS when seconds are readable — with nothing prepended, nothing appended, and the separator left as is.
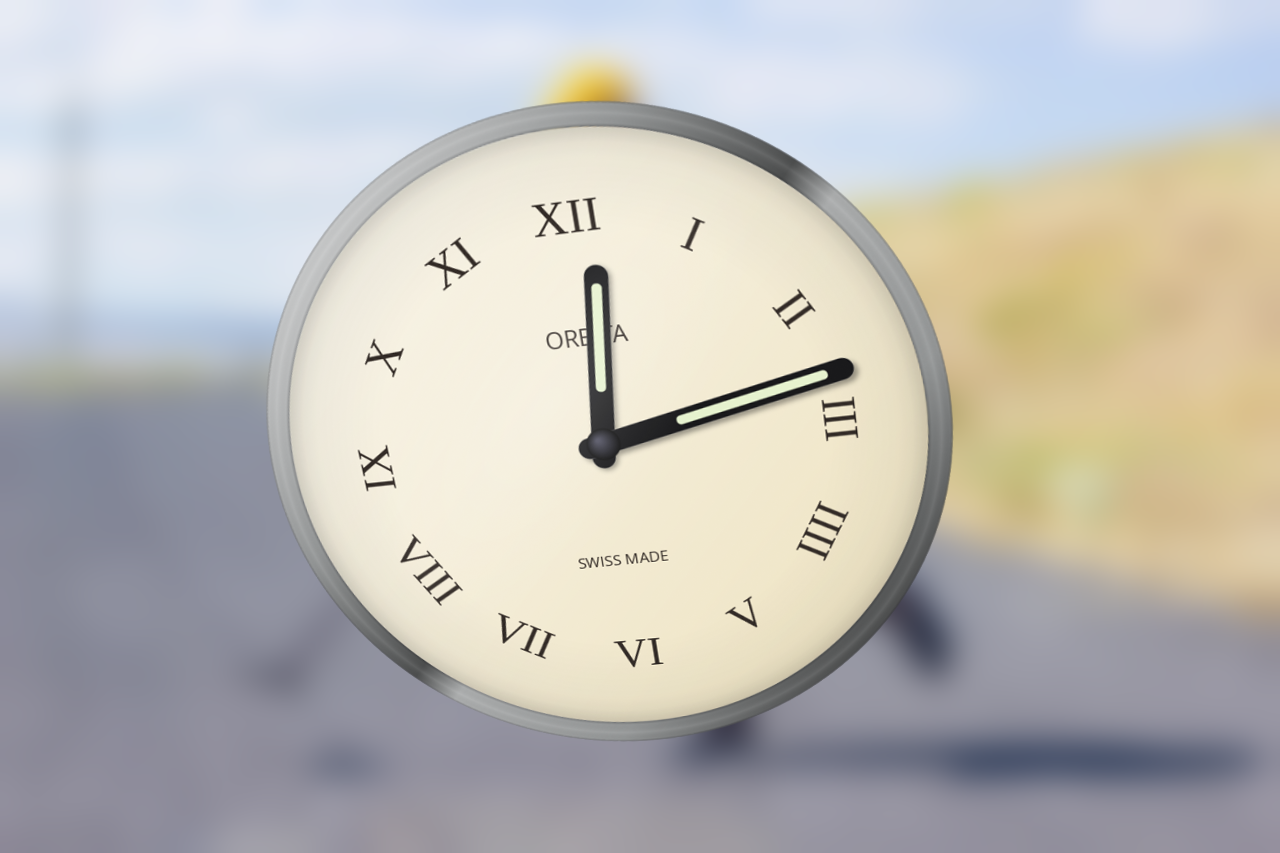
**12:13**
